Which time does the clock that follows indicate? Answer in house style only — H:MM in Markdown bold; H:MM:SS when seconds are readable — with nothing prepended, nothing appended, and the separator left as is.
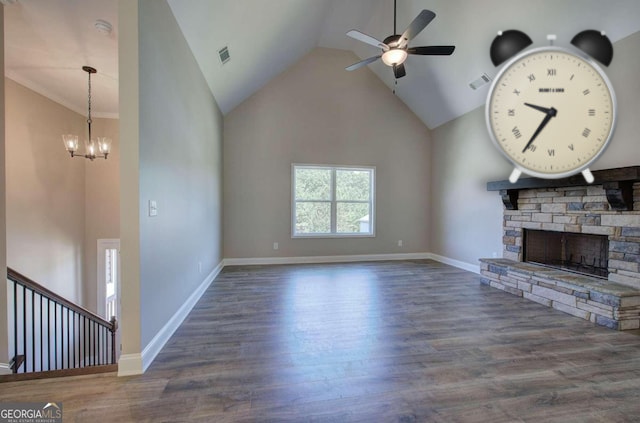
**9:36**
